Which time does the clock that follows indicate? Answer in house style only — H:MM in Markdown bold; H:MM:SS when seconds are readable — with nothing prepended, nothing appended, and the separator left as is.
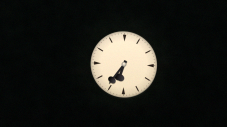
**6:36**
